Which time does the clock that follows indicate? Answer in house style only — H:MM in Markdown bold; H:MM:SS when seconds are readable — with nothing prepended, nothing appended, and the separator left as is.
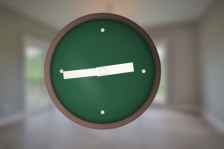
**2:44**
